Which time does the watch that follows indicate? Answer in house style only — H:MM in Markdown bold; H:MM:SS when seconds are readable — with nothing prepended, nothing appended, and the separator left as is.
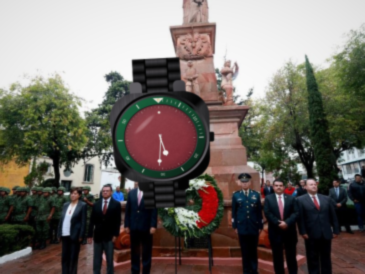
**5:31**
